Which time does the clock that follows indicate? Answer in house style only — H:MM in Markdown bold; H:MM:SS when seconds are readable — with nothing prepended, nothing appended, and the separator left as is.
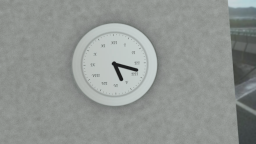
**5:18**
